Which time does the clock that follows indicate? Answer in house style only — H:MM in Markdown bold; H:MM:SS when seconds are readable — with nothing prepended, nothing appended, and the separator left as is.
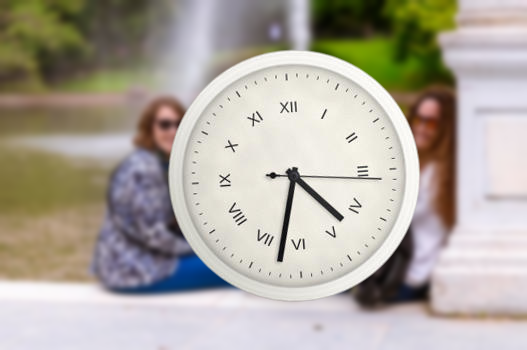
**4:32:16**
